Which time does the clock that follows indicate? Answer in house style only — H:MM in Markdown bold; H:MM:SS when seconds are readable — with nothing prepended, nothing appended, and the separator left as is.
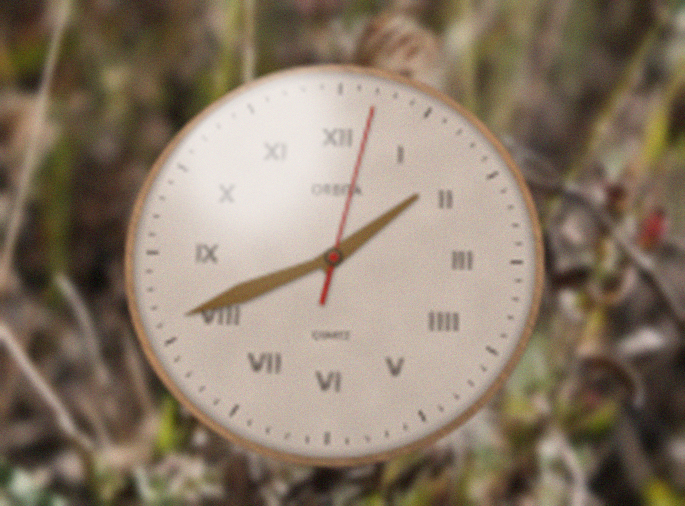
**1:41:02**
